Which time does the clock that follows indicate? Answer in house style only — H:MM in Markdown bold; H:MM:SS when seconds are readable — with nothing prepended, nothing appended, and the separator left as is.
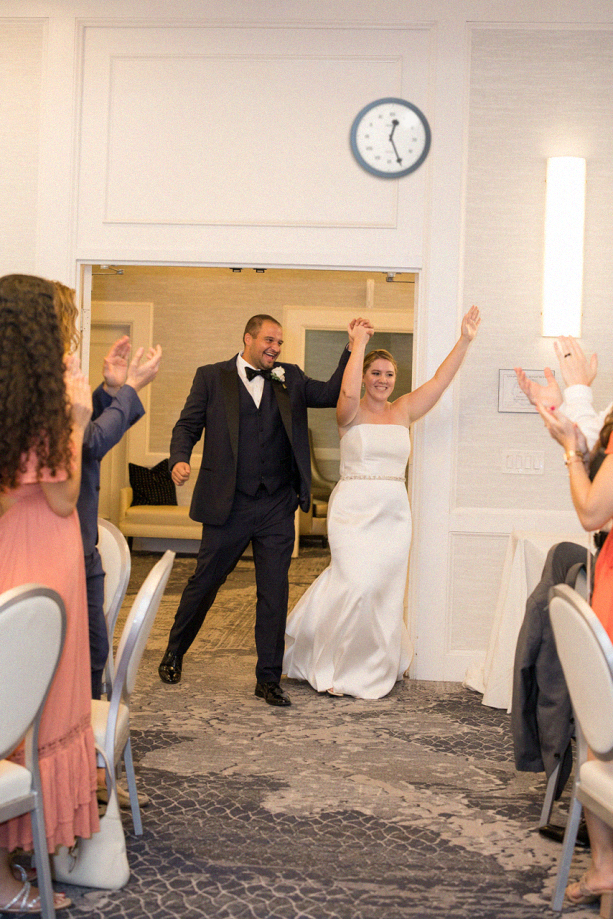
**12:26**
